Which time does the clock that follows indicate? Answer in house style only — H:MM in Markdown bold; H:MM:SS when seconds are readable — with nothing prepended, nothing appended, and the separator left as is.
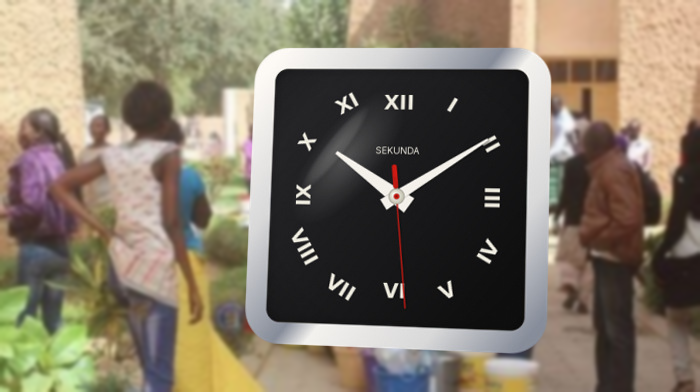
**10:09:29**
